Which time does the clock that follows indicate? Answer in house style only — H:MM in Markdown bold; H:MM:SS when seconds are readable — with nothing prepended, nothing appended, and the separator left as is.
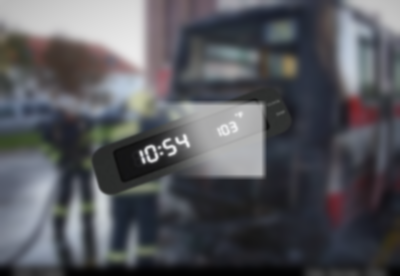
**10:54**
